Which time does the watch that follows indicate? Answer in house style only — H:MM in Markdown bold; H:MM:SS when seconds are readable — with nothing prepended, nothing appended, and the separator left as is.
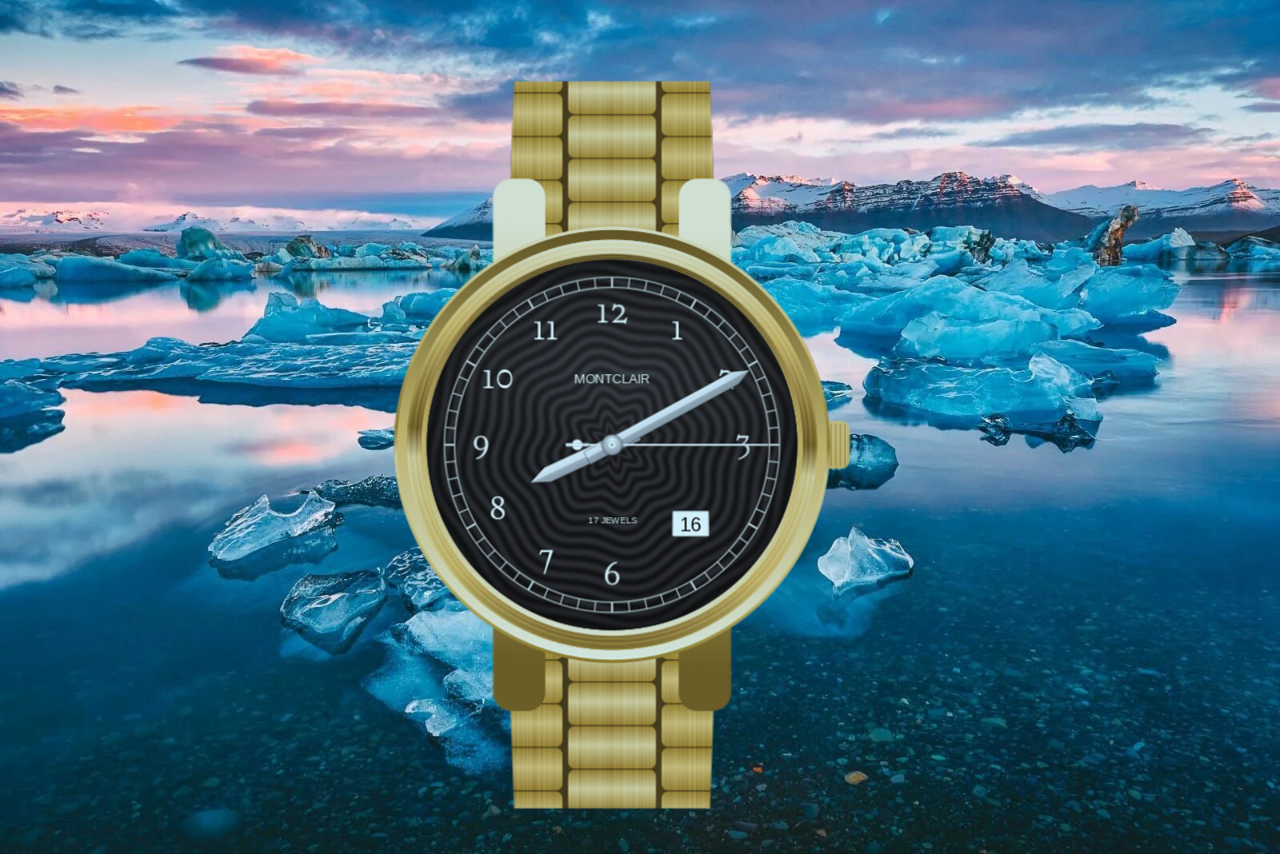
**8:10:15**
